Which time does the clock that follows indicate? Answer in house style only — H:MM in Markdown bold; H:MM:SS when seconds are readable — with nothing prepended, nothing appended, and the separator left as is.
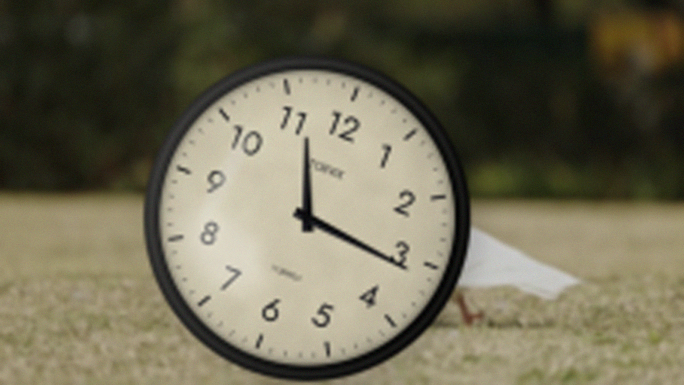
**11:16**
